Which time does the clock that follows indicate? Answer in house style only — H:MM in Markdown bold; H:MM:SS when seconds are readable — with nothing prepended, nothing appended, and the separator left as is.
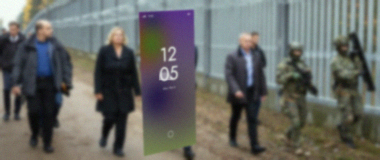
**12:05**
